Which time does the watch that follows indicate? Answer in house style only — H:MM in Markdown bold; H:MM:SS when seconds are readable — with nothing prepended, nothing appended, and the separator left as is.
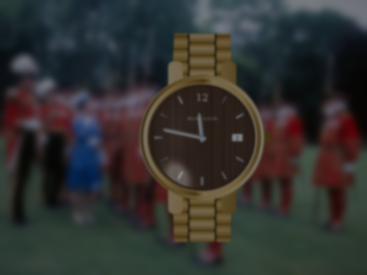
**11:47**
